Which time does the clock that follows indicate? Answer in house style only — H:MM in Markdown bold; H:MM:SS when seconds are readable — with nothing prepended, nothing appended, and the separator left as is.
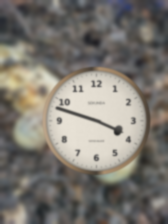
**3:48**
